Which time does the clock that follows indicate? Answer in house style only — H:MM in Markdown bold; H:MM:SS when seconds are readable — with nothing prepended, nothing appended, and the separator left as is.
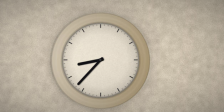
**8:37**
